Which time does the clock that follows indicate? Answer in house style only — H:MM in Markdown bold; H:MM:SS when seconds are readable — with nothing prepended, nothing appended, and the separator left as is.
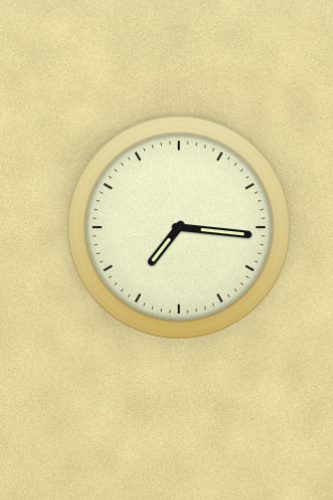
**7:16**
